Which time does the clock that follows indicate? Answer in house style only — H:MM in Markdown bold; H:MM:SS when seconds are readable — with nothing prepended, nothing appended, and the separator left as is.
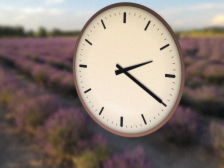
**2:20**
